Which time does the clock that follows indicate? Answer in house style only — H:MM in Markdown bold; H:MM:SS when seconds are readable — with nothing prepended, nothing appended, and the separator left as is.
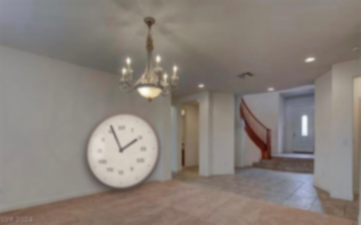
**1:56**
